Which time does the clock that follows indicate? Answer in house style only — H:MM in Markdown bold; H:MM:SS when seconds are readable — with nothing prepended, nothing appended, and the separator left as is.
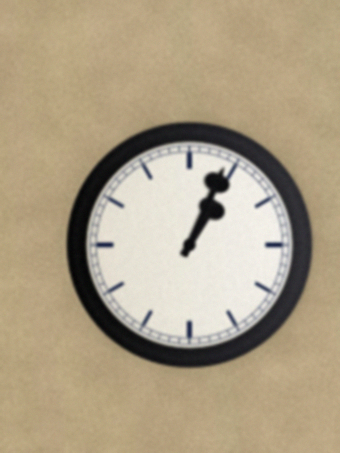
**1:04**
